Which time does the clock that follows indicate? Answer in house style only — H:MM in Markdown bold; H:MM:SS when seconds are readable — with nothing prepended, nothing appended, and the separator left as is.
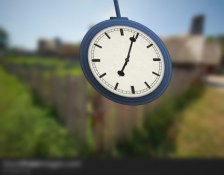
**7:04**
